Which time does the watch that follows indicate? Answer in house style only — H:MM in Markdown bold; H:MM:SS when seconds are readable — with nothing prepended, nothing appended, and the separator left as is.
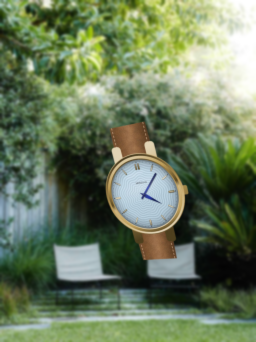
**4:07**
